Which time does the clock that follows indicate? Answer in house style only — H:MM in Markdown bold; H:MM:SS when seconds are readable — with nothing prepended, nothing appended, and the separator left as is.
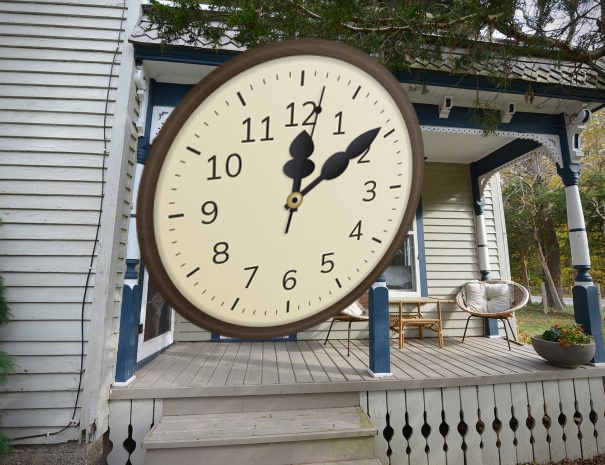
**12:09:02**
